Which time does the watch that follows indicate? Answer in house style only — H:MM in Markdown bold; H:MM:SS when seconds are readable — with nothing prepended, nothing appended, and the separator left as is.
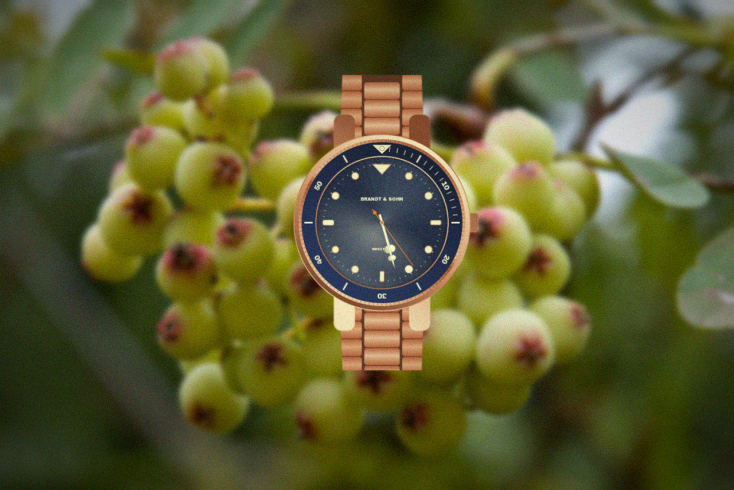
**5:27:24**
